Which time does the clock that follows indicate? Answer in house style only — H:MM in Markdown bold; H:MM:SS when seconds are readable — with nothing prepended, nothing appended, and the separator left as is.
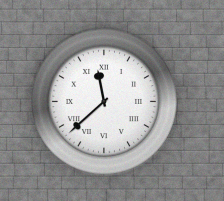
**11:38**
